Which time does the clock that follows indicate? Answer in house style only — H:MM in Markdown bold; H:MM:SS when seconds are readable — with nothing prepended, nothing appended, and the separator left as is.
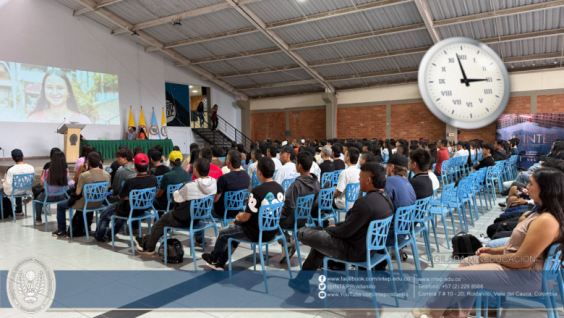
**2:58**
